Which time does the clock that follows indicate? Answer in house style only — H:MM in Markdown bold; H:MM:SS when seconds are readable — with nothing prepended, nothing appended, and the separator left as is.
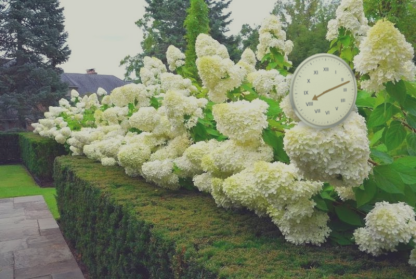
**8:12**
